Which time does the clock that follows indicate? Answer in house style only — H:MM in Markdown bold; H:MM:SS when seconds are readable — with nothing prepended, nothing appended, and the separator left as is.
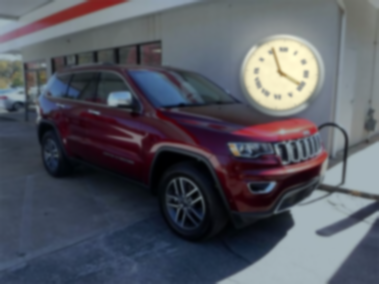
**3:56**
